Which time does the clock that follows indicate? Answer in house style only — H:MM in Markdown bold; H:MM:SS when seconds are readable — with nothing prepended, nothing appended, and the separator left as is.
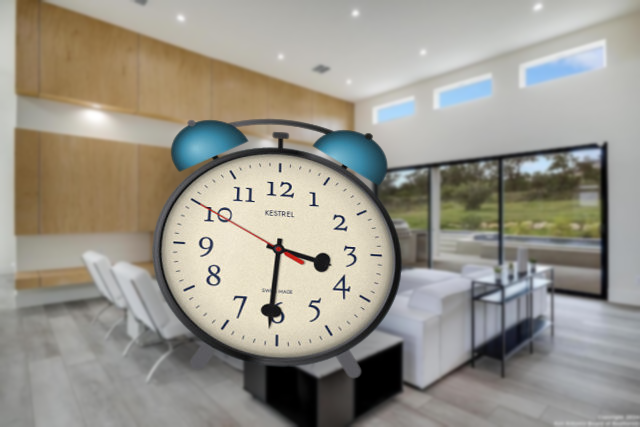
**3:30:50**
